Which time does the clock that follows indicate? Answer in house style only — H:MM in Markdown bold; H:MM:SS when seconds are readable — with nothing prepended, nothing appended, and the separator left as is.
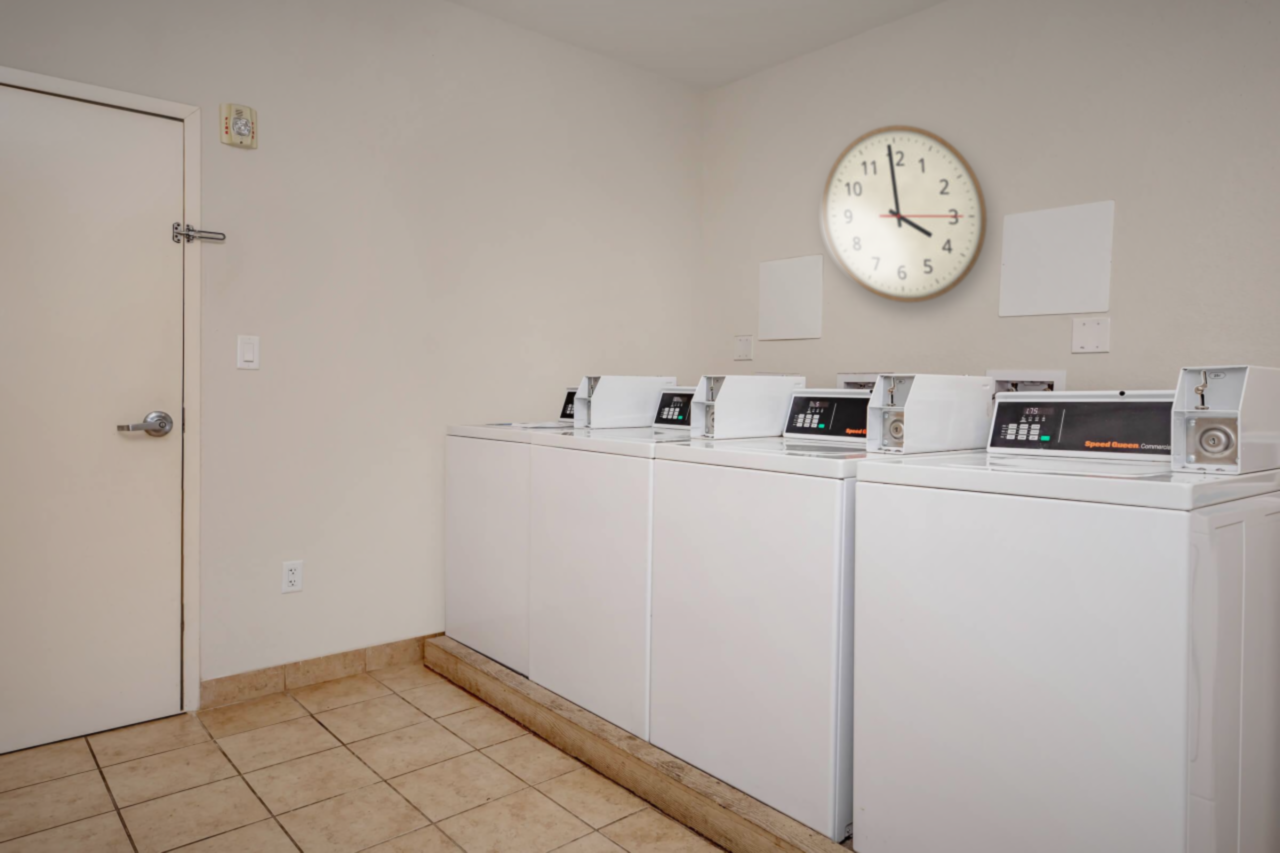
**3:59:15**
